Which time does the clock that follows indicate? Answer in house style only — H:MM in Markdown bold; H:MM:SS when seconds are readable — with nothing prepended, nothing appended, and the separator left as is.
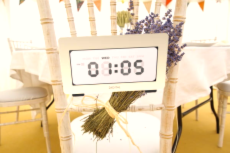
**1:05**
